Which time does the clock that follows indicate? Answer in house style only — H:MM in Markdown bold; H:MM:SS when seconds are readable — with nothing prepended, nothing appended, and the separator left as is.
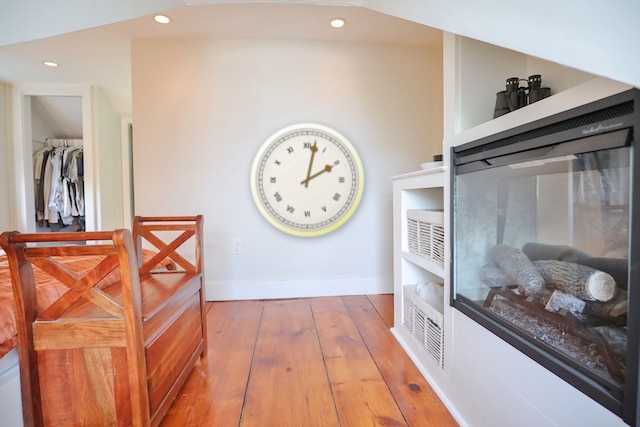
**2:02**
